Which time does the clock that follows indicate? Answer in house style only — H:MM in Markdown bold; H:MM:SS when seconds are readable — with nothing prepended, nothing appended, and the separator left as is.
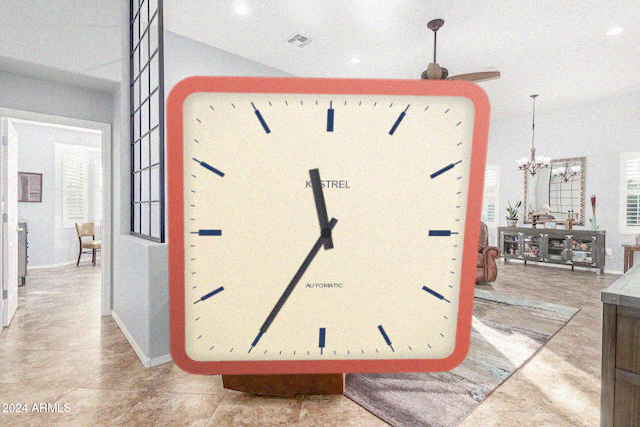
**11:35**
